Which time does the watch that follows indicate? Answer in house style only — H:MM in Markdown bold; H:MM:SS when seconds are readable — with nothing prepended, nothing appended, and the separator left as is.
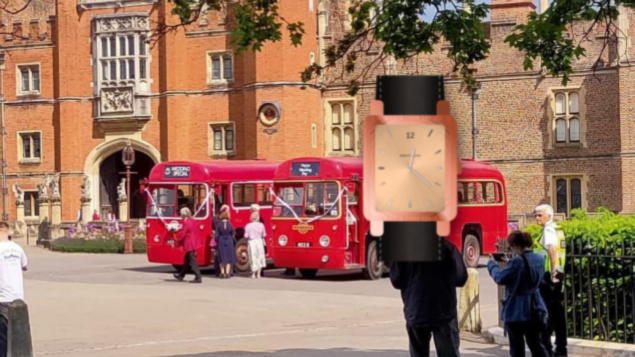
**12:22**
